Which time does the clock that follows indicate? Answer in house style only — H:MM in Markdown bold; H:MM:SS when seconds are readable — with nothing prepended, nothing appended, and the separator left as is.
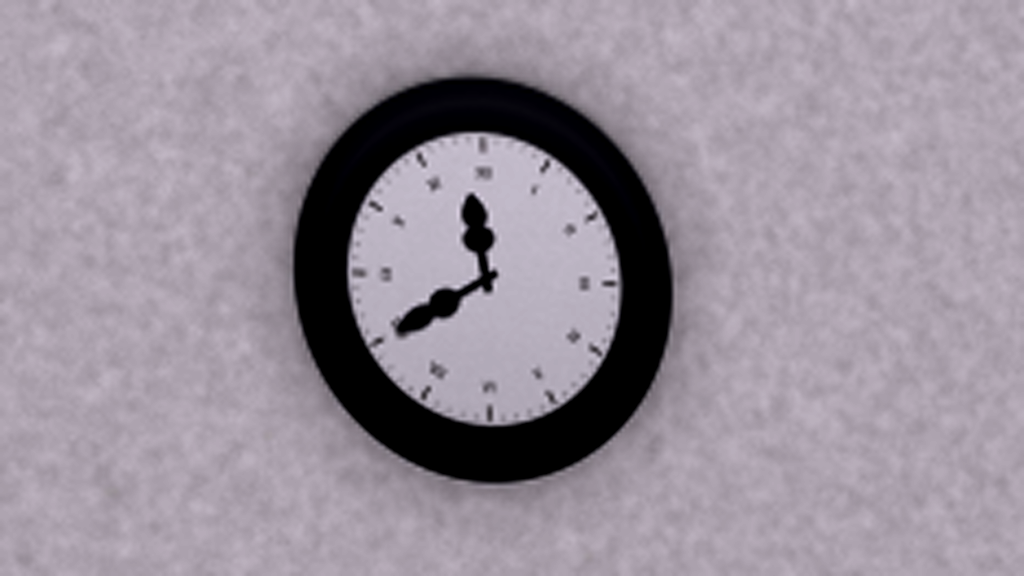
**11:40**
